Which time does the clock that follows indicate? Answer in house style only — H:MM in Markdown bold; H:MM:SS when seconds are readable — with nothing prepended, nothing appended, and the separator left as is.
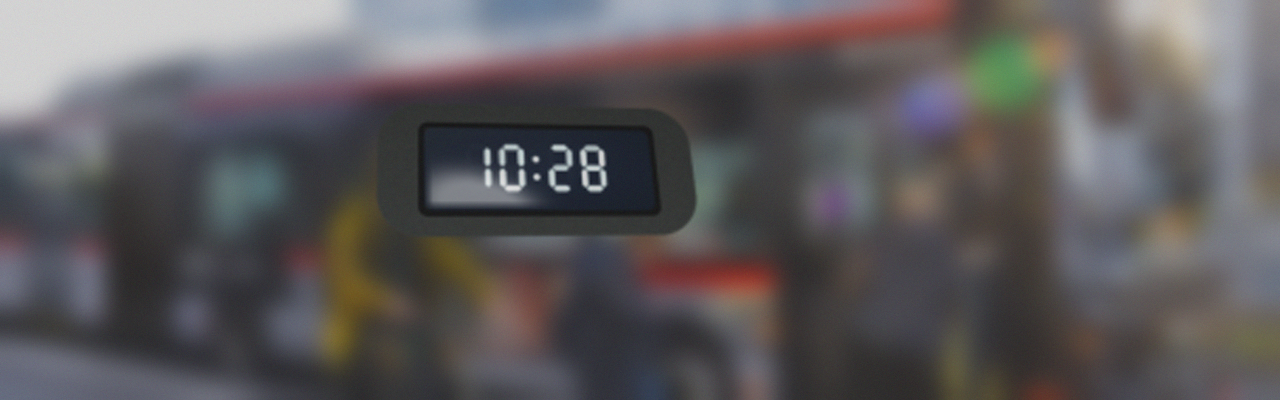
**10:28**
